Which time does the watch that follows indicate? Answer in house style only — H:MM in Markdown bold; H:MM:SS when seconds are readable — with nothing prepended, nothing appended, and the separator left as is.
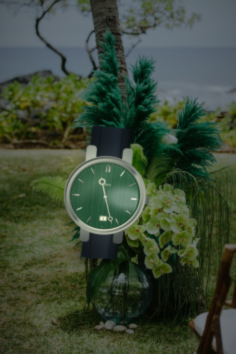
**11:27**
